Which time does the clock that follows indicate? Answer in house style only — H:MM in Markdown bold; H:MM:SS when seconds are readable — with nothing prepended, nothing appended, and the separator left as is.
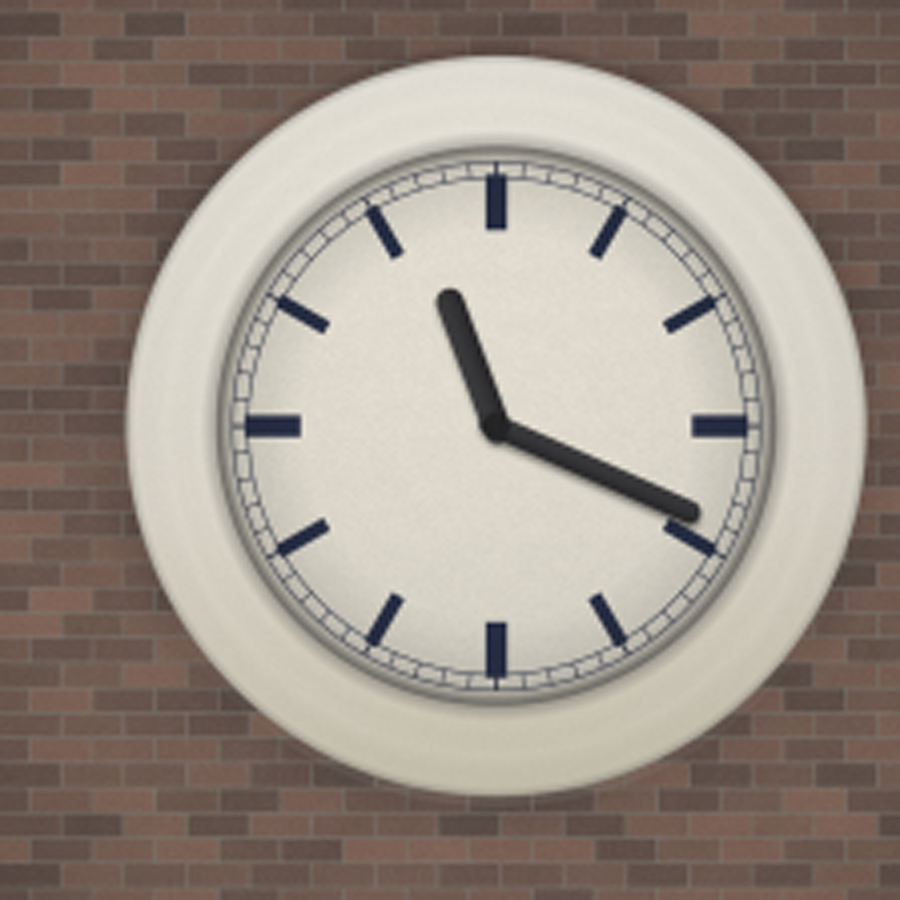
**11:19**
